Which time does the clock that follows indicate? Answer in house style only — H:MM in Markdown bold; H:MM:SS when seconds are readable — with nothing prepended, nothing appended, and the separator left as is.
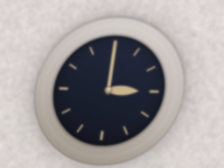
**3:00**
